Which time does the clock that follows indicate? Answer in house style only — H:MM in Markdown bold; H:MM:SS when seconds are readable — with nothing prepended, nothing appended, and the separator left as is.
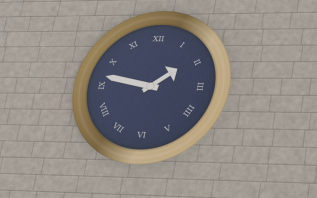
**1:47**
